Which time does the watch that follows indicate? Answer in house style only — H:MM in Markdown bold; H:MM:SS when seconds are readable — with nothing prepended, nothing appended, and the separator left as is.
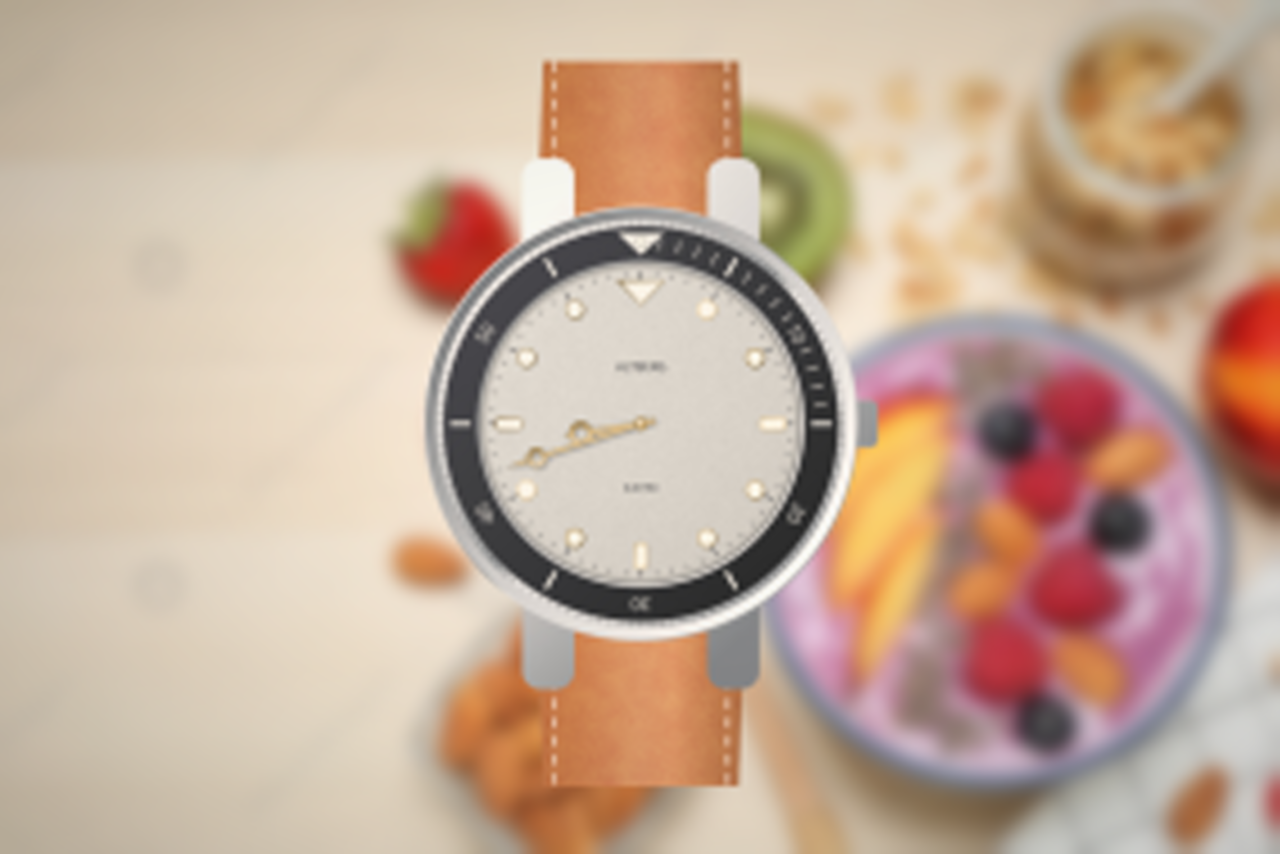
**8:42**
